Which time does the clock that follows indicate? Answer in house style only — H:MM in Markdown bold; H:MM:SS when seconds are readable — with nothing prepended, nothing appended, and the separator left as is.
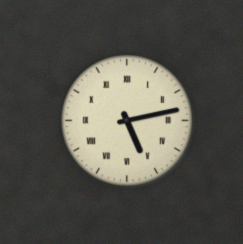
**5:13**
